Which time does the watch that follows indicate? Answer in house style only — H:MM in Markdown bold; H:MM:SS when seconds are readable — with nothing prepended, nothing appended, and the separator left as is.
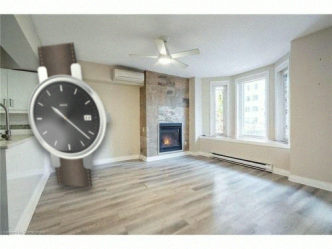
**10:22**
